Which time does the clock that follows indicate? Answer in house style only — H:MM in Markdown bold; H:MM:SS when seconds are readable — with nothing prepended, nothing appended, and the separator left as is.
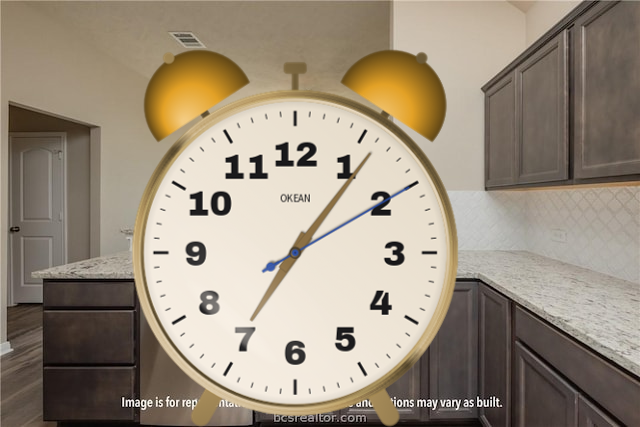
**7:06:10**
